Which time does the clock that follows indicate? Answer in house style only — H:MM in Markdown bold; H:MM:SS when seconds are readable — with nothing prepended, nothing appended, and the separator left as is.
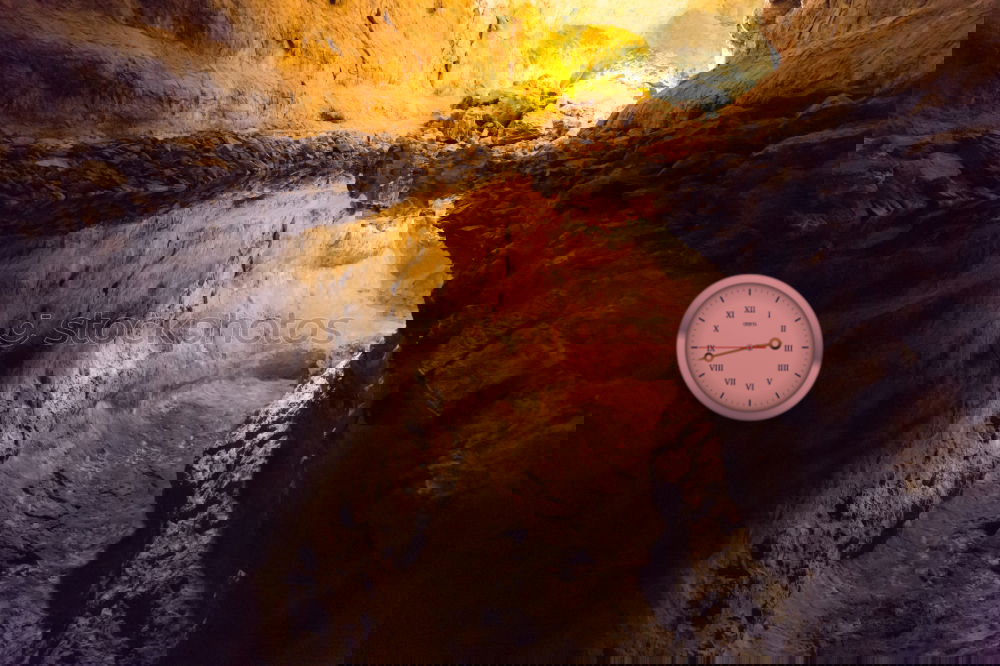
**2:42:45**
